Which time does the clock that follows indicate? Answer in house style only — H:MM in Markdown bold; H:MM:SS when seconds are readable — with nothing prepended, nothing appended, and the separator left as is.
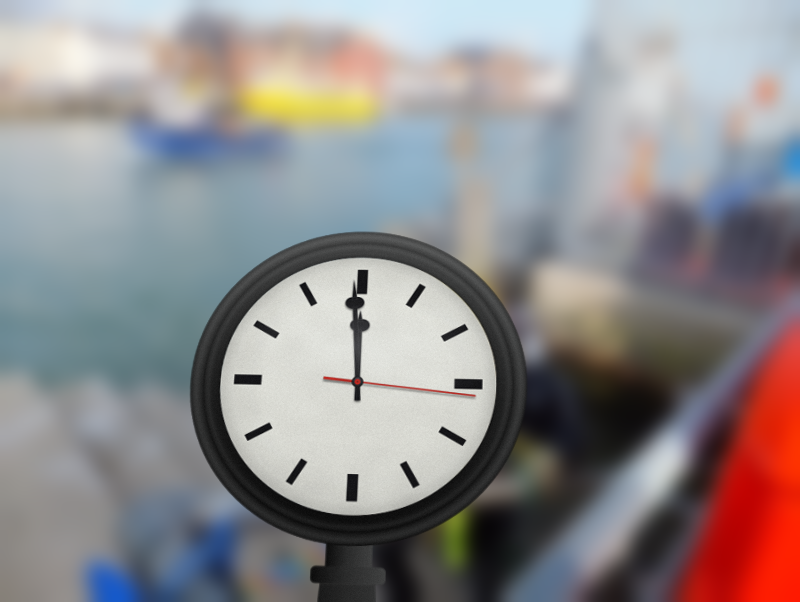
**11:59:16**
